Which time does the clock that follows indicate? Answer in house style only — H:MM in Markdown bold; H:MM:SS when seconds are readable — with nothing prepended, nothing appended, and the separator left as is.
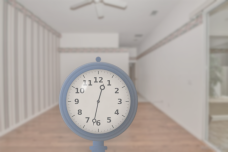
**12:32**
